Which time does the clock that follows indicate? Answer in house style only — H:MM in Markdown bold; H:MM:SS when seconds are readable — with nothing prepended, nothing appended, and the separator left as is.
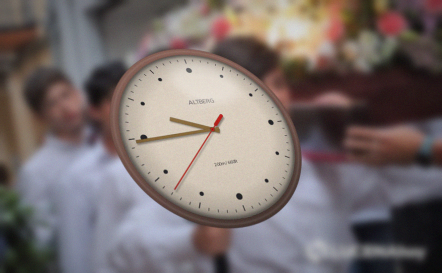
**9:44:38**
